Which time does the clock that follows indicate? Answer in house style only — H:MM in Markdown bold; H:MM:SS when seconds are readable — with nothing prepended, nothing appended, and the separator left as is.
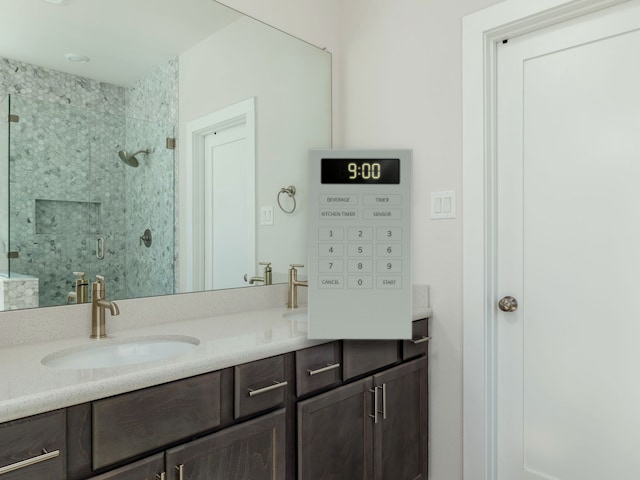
**9:00**
